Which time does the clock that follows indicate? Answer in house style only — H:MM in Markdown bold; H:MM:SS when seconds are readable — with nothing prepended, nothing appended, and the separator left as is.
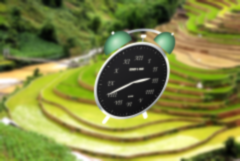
**2:41**
